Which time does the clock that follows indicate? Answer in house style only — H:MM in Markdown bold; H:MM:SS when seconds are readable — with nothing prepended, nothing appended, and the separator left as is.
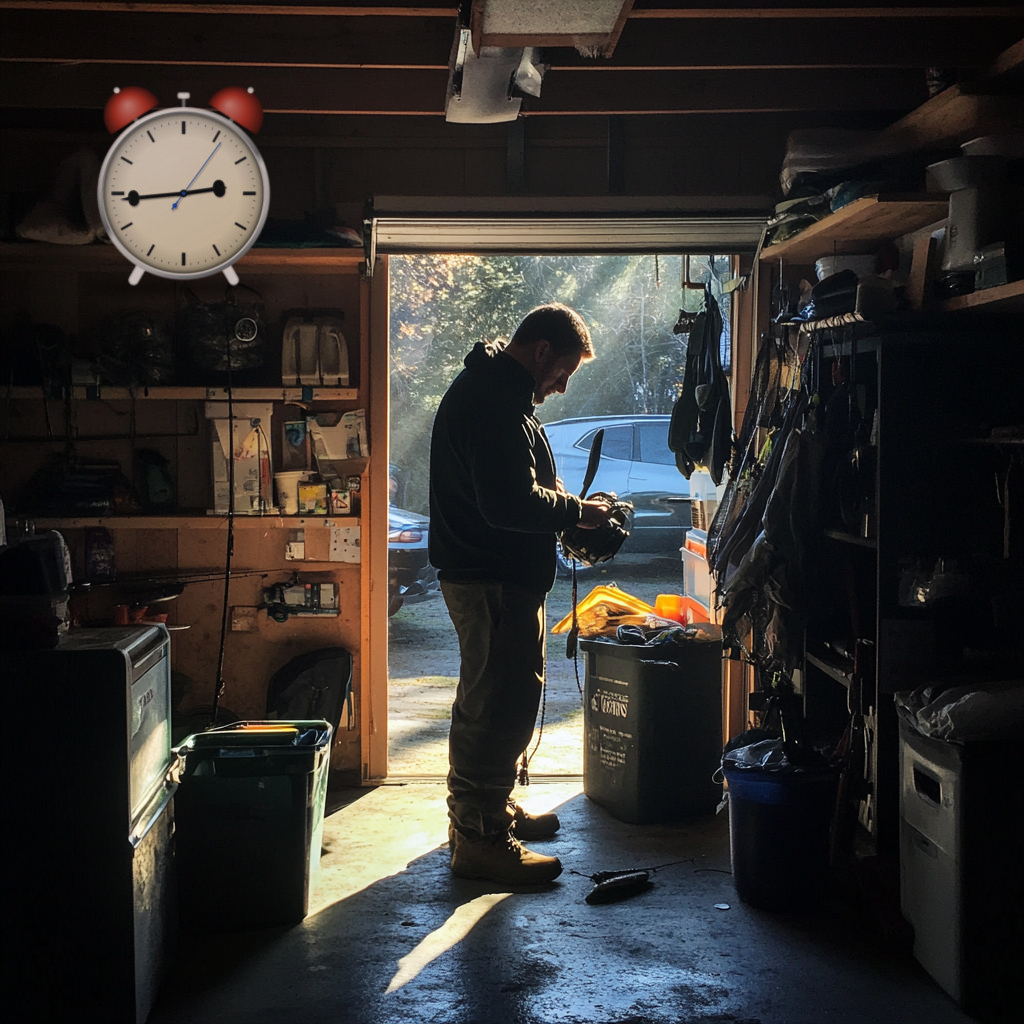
**2:44:06**
